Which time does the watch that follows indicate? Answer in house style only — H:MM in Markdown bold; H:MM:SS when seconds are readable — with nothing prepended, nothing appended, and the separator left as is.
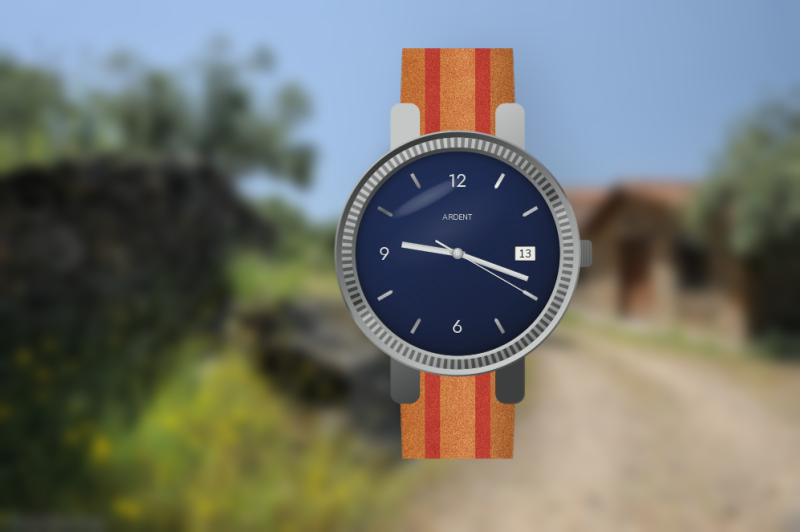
**9:18:20**
